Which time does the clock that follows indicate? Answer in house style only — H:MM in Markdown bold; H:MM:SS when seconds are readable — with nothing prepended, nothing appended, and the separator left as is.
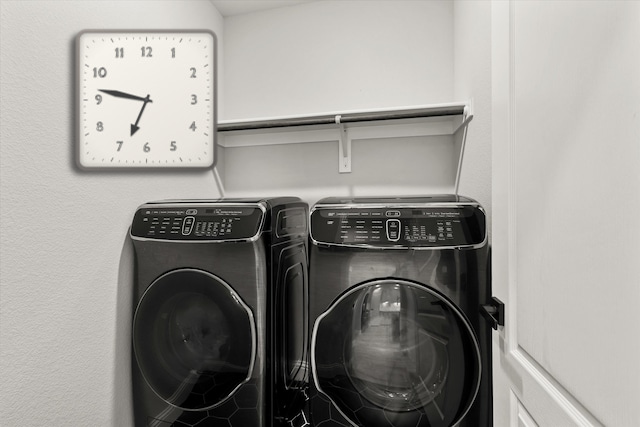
**6:47**
